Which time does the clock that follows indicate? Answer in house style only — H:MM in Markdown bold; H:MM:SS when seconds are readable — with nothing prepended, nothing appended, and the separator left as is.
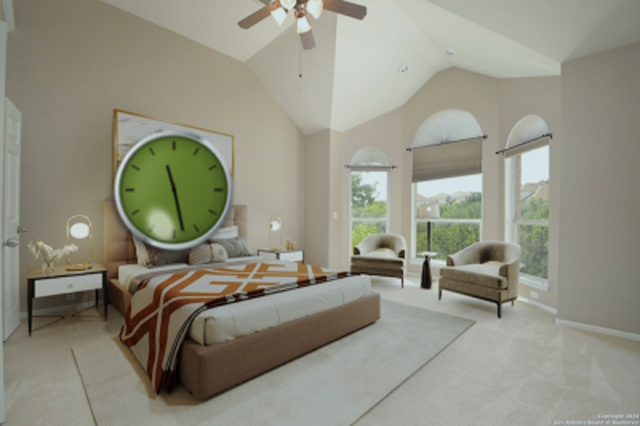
**11:28**
